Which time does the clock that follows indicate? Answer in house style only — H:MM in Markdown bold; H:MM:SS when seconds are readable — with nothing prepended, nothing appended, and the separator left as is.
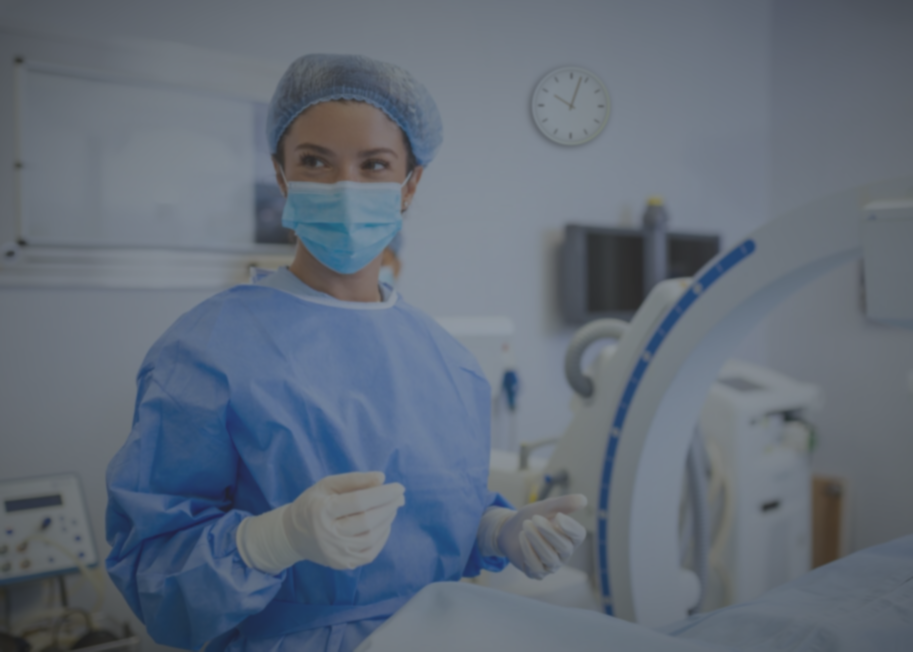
**10:03**
